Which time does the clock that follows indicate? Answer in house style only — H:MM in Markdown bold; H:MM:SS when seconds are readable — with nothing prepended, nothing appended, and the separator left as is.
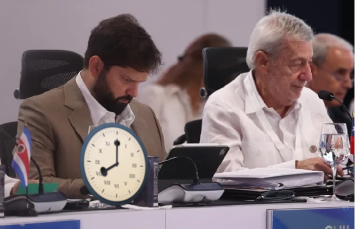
**8:00**
